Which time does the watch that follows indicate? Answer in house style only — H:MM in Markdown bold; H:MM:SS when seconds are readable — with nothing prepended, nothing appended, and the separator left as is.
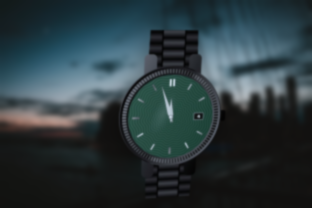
**11:57**
